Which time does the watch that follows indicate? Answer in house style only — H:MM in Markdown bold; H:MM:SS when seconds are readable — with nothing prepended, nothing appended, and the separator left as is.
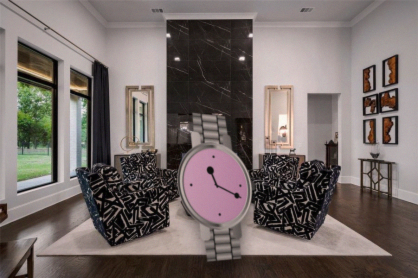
**11:19**
